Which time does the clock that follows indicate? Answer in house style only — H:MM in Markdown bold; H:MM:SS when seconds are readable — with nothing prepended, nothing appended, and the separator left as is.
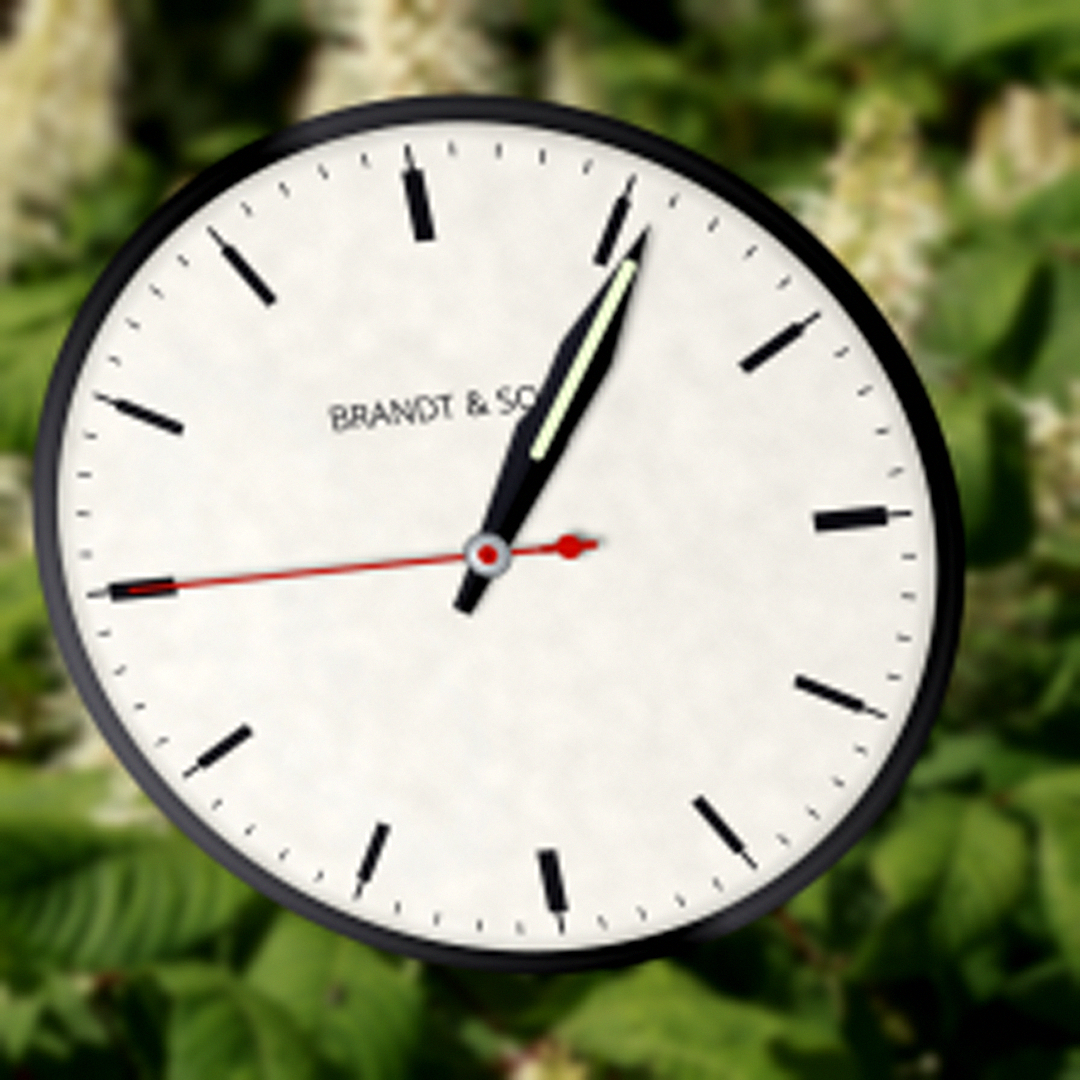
**1:05:45**
